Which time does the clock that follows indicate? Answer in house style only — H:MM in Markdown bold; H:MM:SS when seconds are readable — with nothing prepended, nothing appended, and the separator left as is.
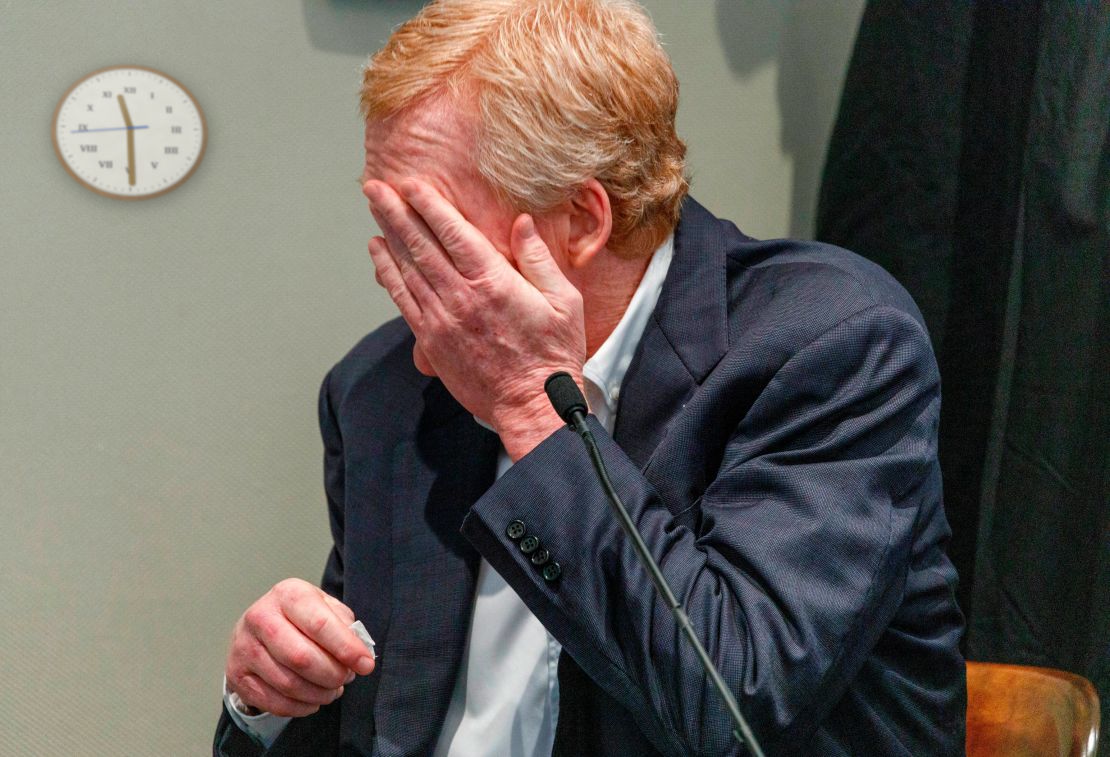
**11:29:44**
